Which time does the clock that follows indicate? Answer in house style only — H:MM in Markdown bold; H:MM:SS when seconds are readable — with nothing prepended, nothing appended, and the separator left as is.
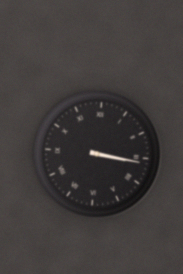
**3:16**
